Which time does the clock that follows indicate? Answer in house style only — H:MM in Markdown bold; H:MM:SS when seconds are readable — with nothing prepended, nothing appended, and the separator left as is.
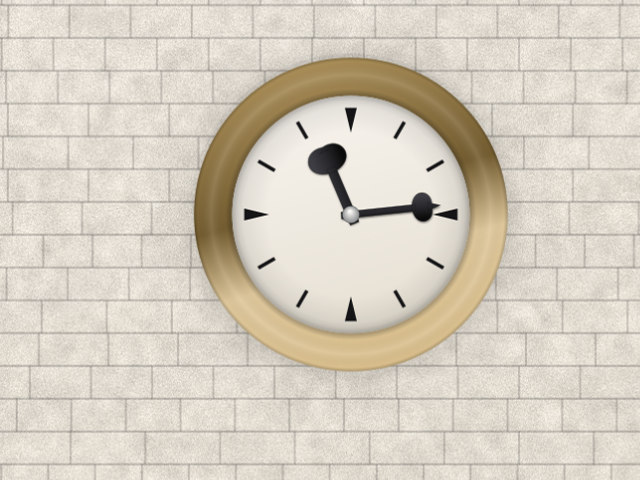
**11:14**
